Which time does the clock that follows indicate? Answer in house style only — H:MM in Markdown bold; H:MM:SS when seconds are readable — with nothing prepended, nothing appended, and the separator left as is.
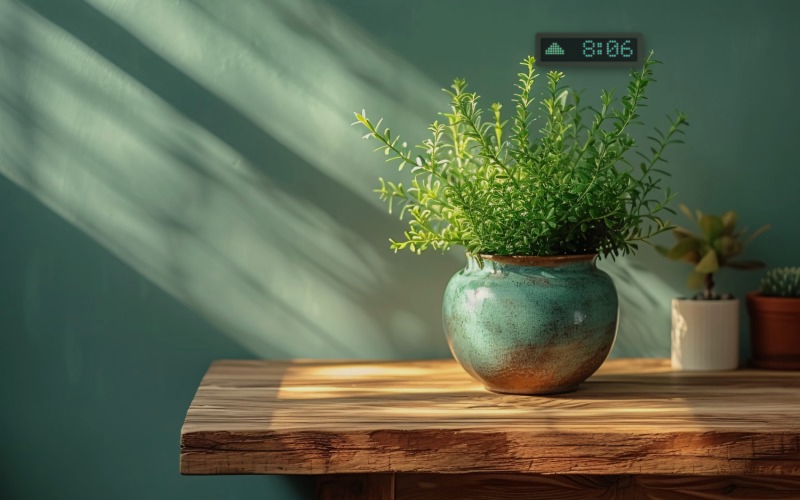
**8:06**
